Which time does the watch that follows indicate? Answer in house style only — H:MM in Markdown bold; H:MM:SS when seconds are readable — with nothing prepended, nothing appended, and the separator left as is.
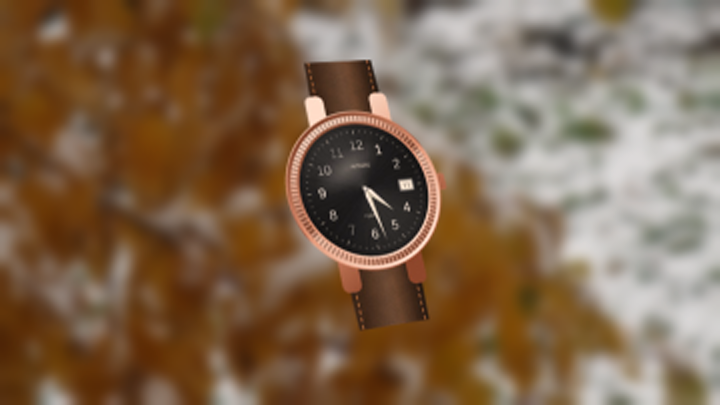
**4:28**
